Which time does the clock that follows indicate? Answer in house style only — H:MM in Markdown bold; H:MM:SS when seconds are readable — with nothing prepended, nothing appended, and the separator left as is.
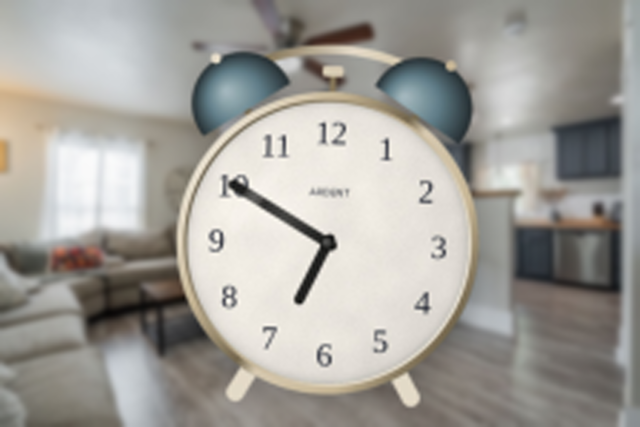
**6:50**
